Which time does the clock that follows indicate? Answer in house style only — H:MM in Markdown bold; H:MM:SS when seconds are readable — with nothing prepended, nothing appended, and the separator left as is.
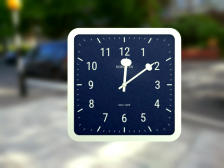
**12:09**
